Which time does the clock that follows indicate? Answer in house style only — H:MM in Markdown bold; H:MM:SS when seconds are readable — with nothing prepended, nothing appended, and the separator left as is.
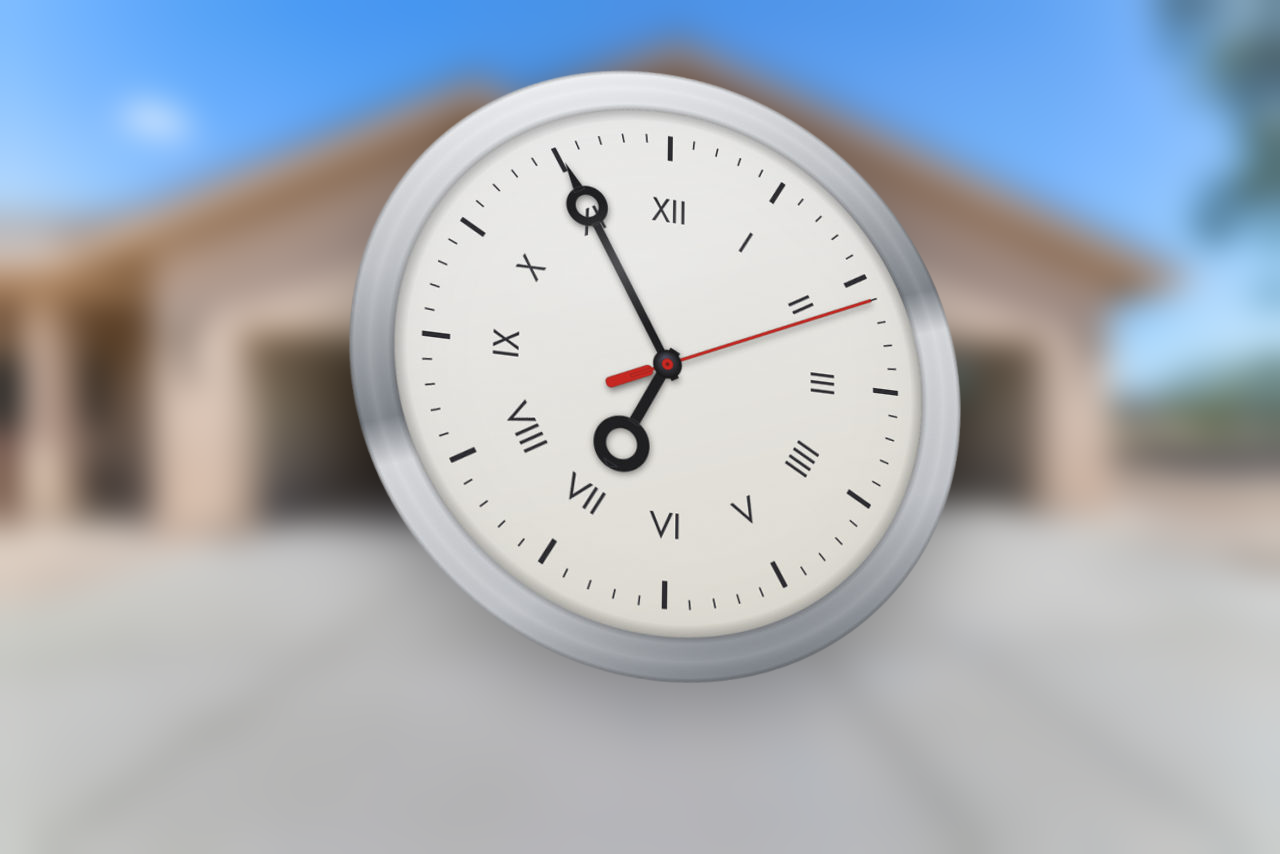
**6:55:11**
